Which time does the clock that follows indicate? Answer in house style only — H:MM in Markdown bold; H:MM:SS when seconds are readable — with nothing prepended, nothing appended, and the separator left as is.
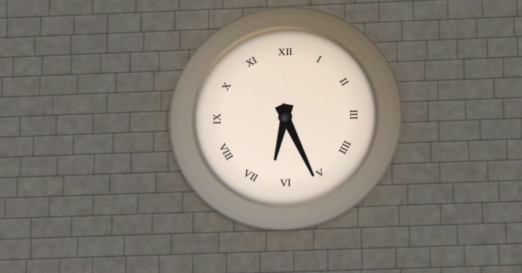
**6:26**
